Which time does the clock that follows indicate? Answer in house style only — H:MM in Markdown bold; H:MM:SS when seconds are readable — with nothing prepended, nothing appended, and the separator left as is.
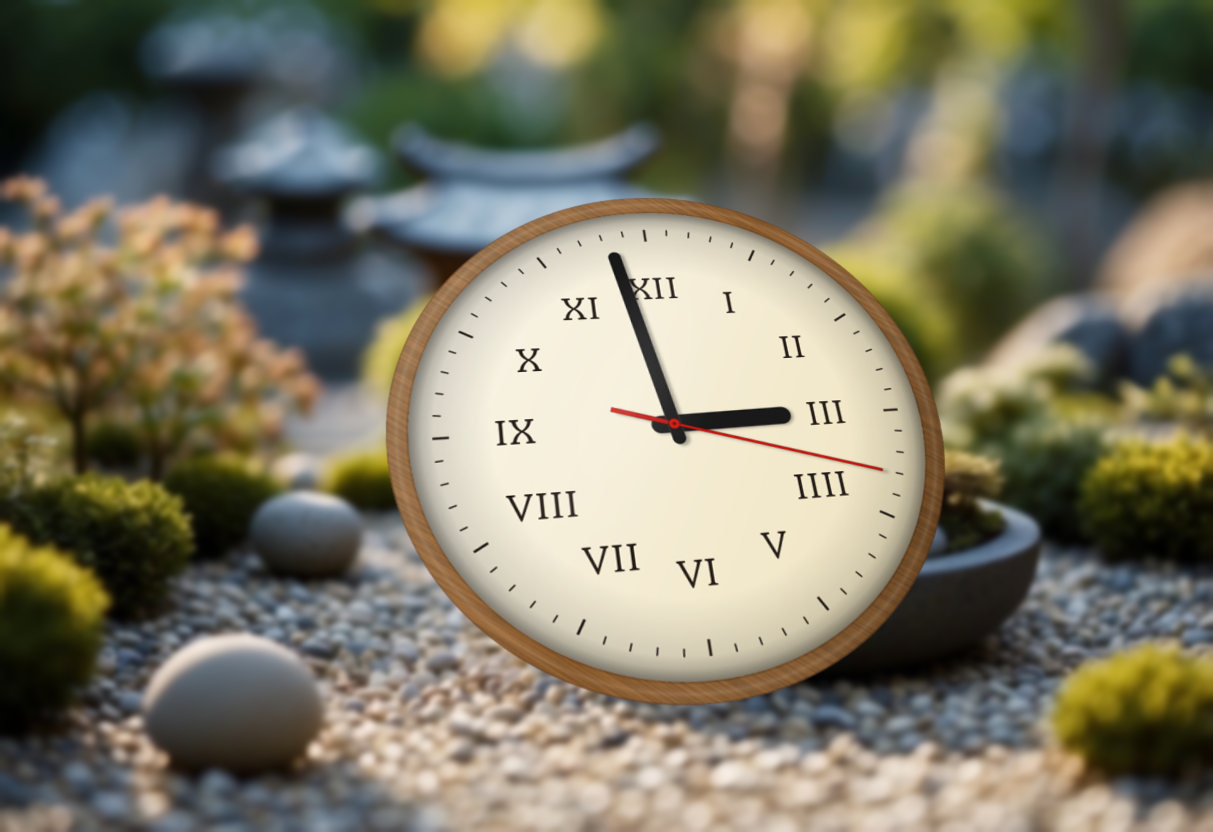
**2:58:18**
